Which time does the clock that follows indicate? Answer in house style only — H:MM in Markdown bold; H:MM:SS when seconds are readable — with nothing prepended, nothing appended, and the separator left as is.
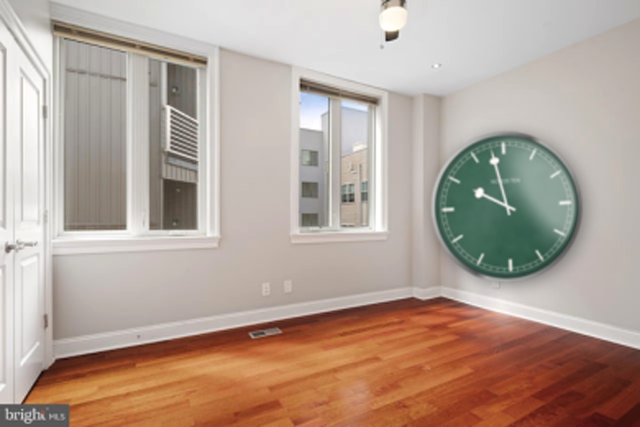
**9:58**
